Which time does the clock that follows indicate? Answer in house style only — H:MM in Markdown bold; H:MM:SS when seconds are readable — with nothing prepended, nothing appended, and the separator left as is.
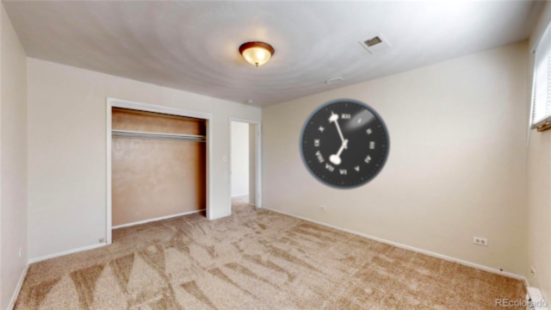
**6:56**
